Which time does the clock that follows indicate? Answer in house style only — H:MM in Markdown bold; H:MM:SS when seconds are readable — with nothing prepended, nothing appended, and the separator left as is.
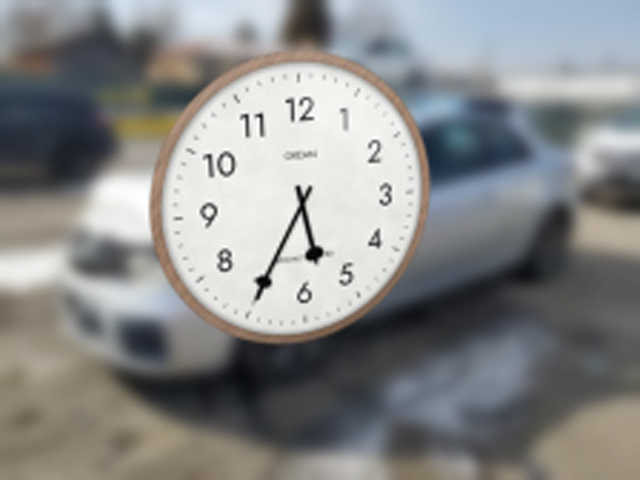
**5:35**
